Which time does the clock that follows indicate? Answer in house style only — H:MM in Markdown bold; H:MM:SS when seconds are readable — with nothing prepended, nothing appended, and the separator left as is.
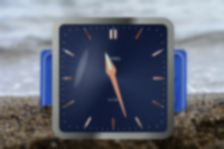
**11:27**
